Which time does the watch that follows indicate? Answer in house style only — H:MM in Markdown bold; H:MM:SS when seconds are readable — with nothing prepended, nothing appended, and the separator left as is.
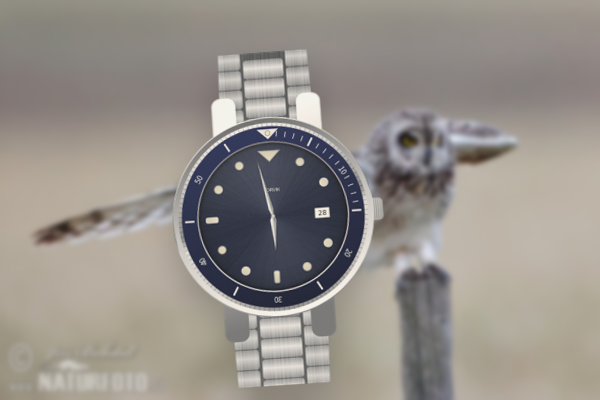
**5:58**
